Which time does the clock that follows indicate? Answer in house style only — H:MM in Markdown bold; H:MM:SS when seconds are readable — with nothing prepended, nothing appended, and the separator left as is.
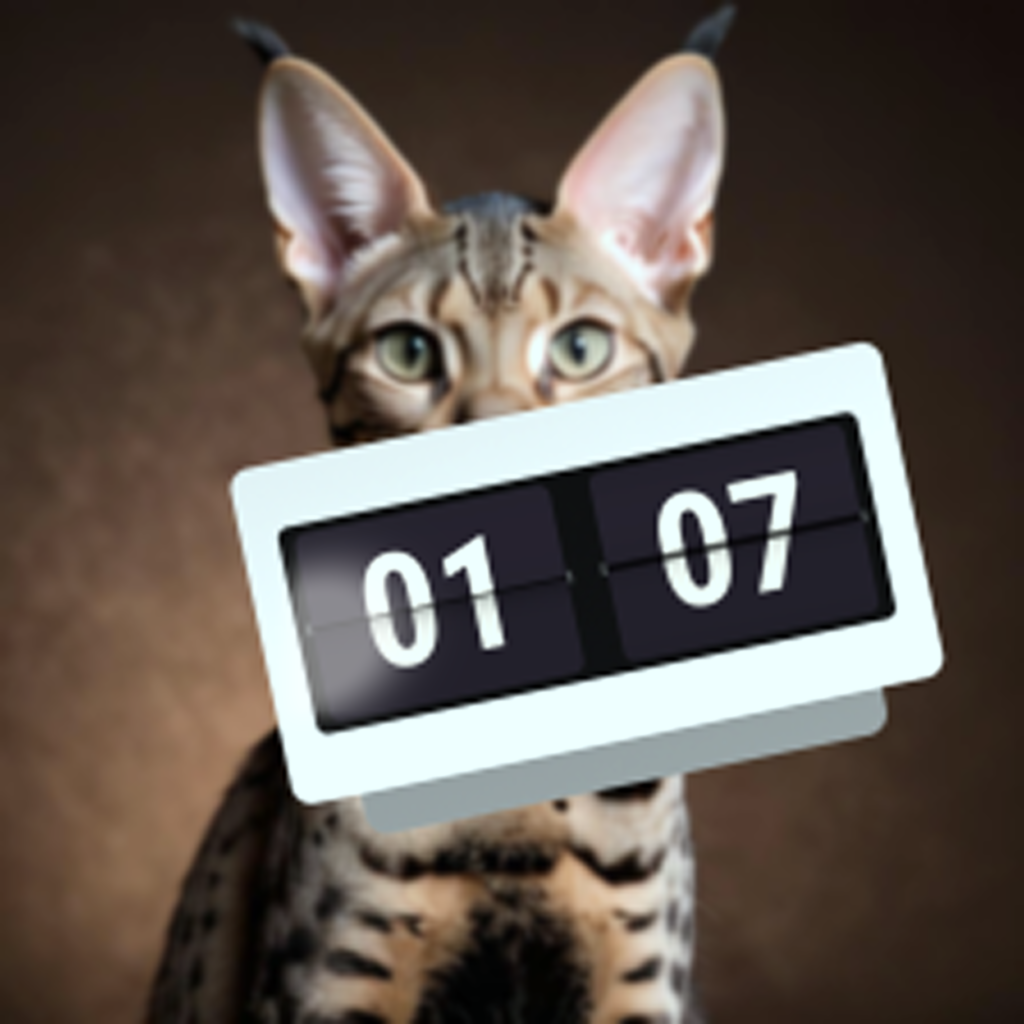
**1:07**
